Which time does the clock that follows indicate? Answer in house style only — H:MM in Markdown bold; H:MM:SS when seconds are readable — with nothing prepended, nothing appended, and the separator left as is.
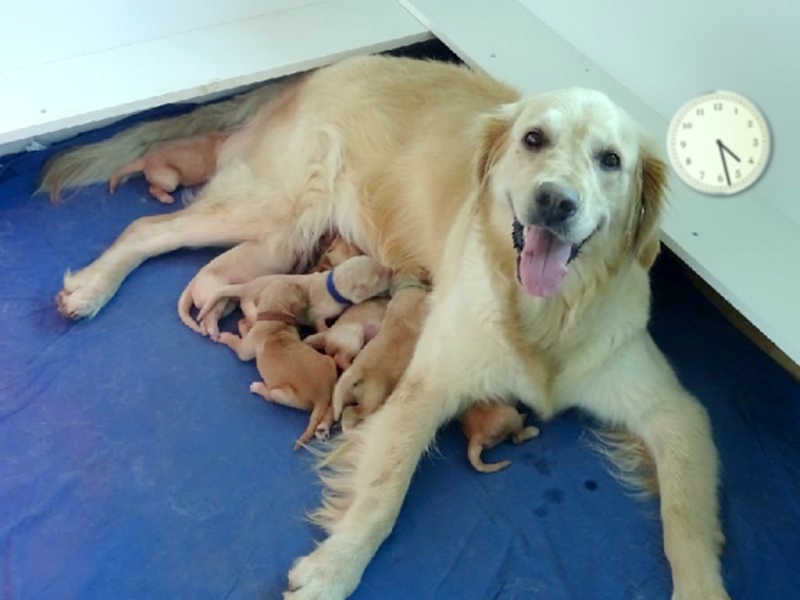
**4:28**
